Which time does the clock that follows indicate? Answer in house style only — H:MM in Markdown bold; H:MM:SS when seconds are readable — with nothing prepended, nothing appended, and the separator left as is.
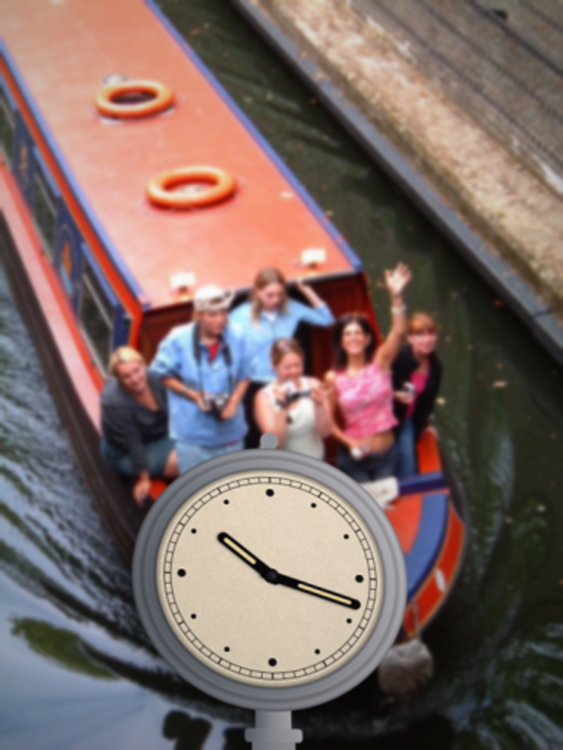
**10:18**
